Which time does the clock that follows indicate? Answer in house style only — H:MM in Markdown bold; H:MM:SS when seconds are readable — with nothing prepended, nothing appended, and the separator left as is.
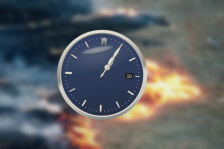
**1:05**
